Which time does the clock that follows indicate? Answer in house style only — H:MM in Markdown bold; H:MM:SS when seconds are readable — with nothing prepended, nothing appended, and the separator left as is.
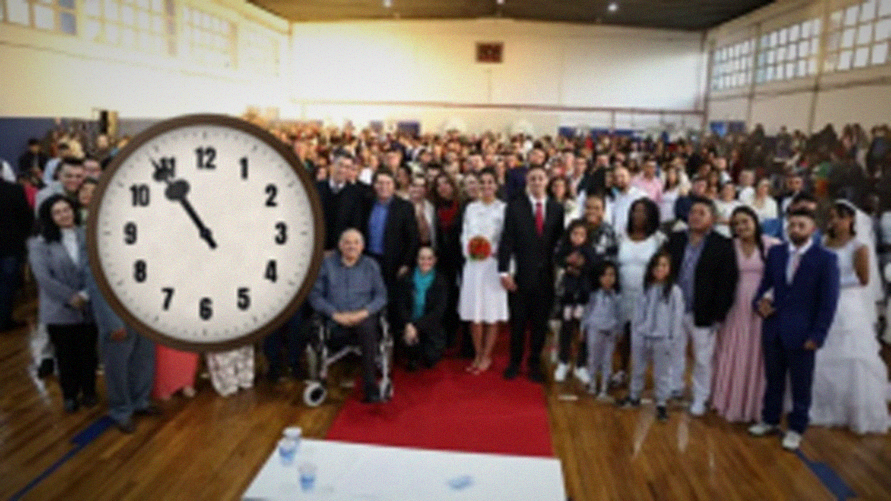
**10:54**
